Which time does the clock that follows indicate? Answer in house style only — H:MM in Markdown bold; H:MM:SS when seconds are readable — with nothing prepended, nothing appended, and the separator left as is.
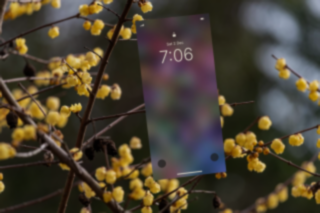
**7:06**
